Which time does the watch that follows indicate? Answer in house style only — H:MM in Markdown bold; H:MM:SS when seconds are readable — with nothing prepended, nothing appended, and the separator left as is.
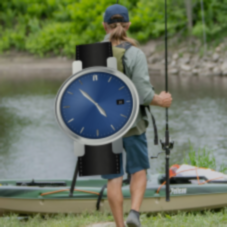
**4:53**
